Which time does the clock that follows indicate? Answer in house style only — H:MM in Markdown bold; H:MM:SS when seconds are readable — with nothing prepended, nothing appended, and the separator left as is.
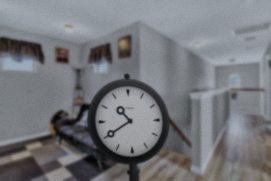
**10:40**
